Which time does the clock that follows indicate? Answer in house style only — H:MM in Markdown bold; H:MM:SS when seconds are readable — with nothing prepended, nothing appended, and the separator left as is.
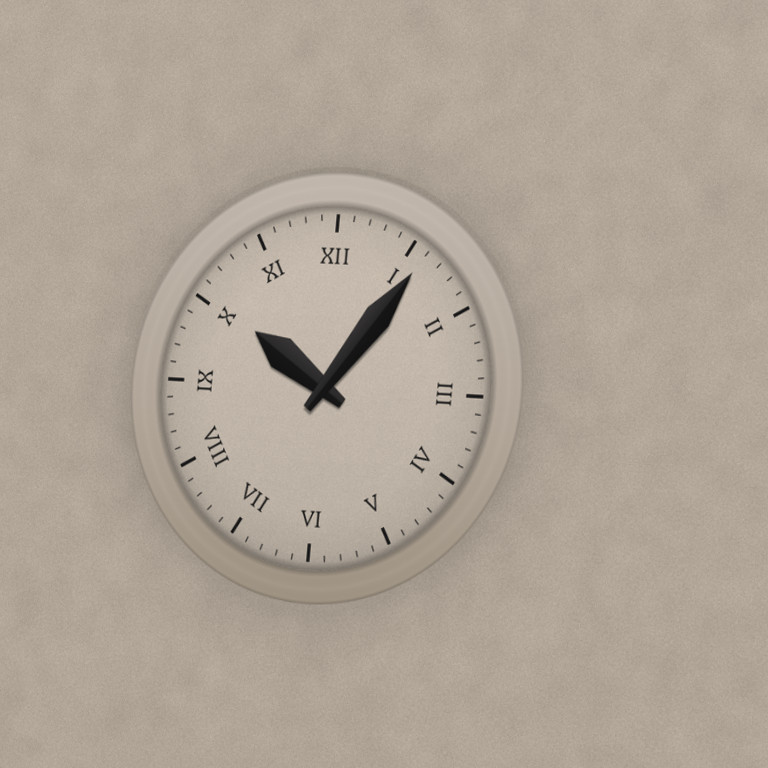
**10:06**
